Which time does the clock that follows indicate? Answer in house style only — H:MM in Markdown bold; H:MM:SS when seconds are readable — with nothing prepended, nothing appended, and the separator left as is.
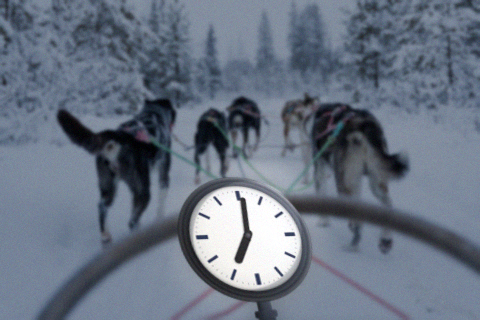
**7:01**
